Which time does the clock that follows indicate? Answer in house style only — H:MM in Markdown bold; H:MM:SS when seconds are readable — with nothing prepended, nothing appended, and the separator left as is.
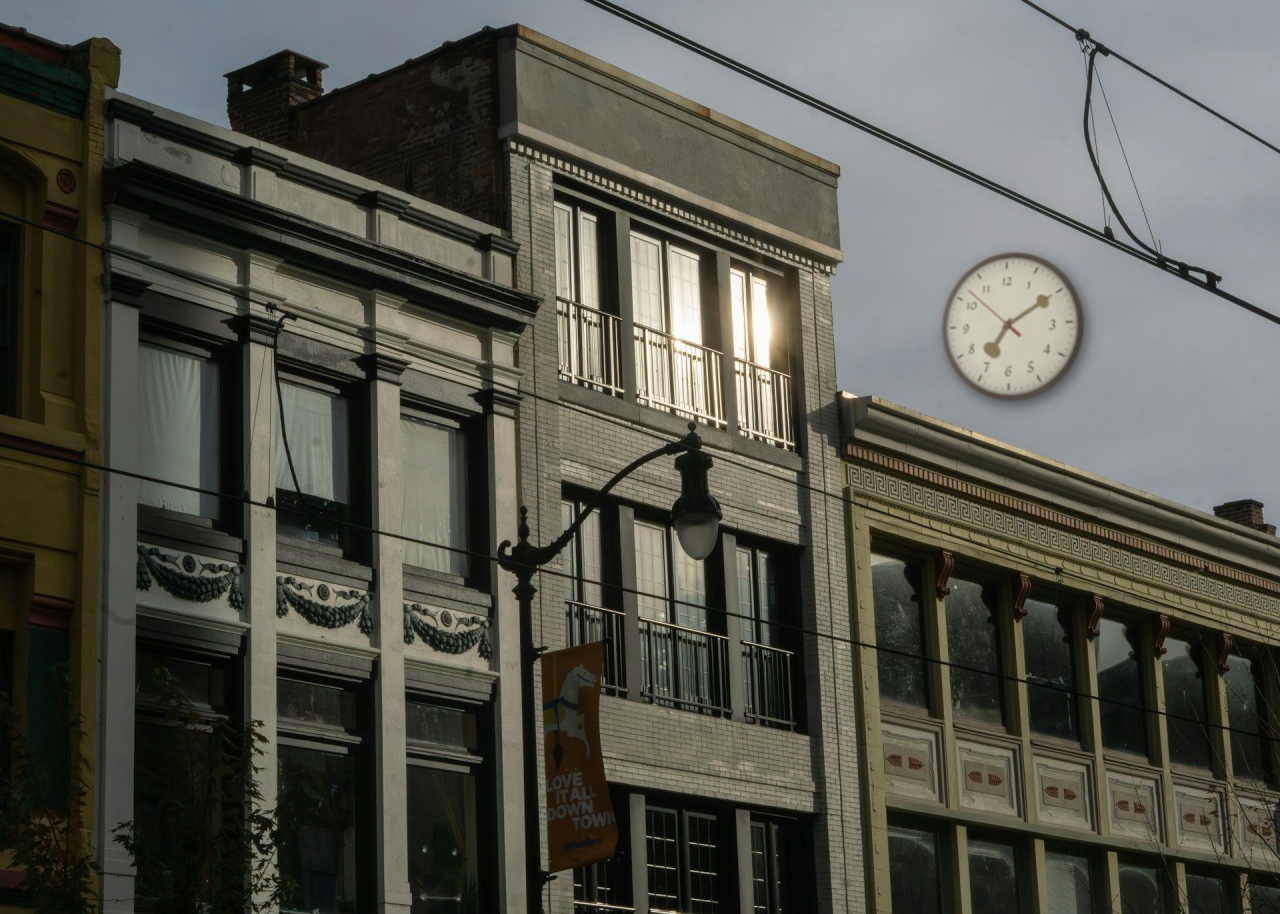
**7:09:52**
